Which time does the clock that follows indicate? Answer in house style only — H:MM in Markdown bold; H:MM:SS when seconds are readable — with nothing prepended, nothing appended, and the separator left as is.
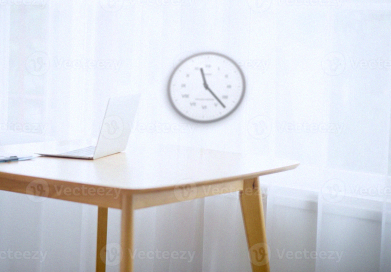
**11:23**
